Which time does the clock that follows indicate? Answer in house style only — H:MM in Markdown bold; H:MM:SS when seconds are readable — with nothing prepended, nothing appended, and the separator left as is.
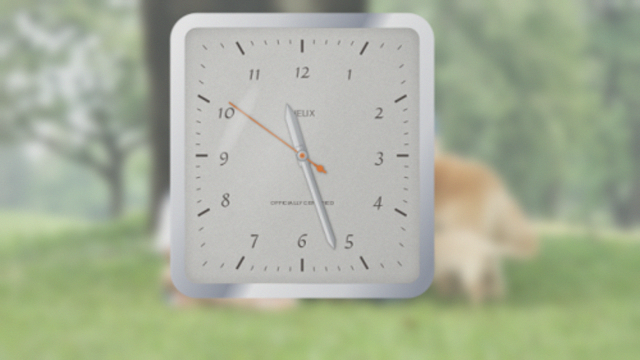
**11:26:51**
